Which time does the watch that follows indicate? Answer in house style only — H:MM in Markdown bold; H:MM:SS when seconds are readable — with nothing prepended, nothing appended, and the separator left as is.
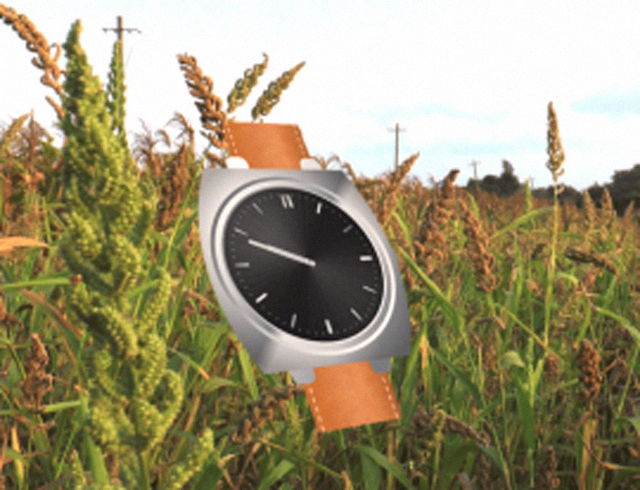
**9:49**
